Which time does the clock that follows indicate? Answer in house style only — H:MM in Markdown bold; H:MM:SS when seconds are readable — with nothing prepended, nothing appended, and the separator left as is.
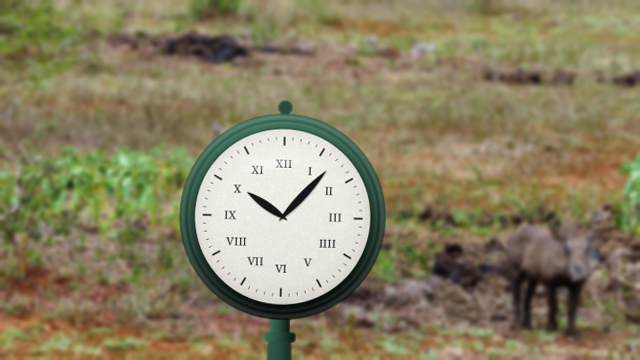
**10:07**
